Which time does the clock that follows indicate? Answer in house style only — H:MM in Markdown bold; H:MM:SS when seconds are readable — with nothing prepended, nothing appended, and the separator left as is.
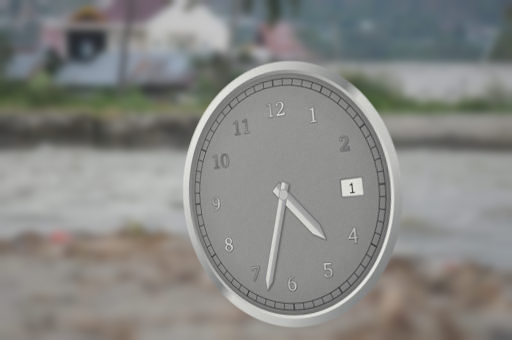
**4:33**
